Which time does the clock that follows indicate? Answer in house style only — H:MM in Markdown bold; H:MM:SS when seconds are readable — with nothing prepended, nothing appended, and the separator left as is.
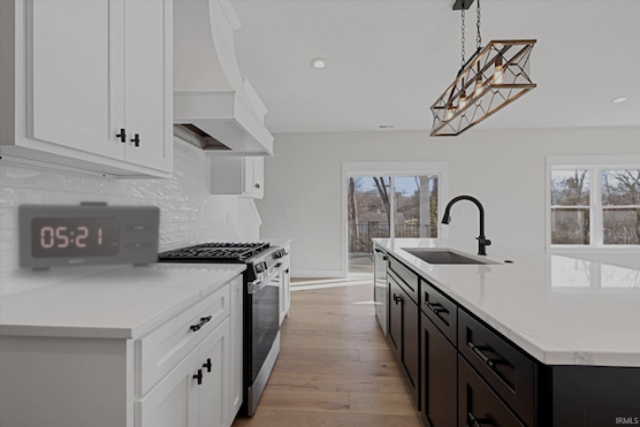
**5:21**
